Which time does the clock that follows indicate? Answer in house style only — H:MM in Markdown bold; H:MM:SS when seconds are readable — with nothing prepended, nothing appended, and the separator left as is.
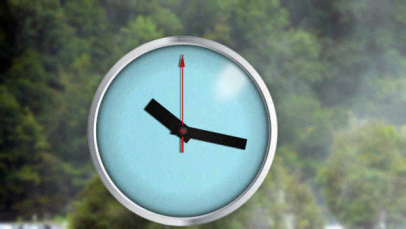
**10:17:00**
